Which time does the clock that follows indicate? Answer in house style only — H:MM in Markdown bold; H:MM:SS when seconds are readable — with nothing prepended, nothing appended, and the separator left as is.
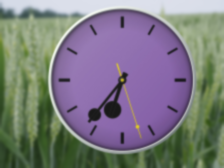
**6:36:27**
